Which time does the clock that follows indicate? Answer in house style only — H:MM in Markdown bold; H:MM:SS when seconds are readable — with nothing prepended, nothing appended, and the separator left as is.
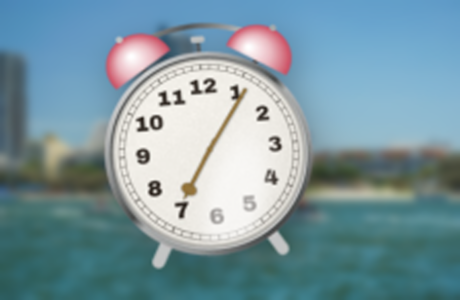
**7:06**
